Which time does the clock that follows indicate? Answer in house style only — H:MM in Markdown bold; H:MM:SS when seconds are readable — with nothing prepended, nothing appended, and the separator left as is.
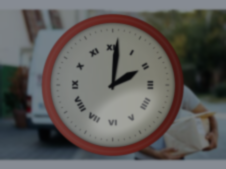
**2:01**
